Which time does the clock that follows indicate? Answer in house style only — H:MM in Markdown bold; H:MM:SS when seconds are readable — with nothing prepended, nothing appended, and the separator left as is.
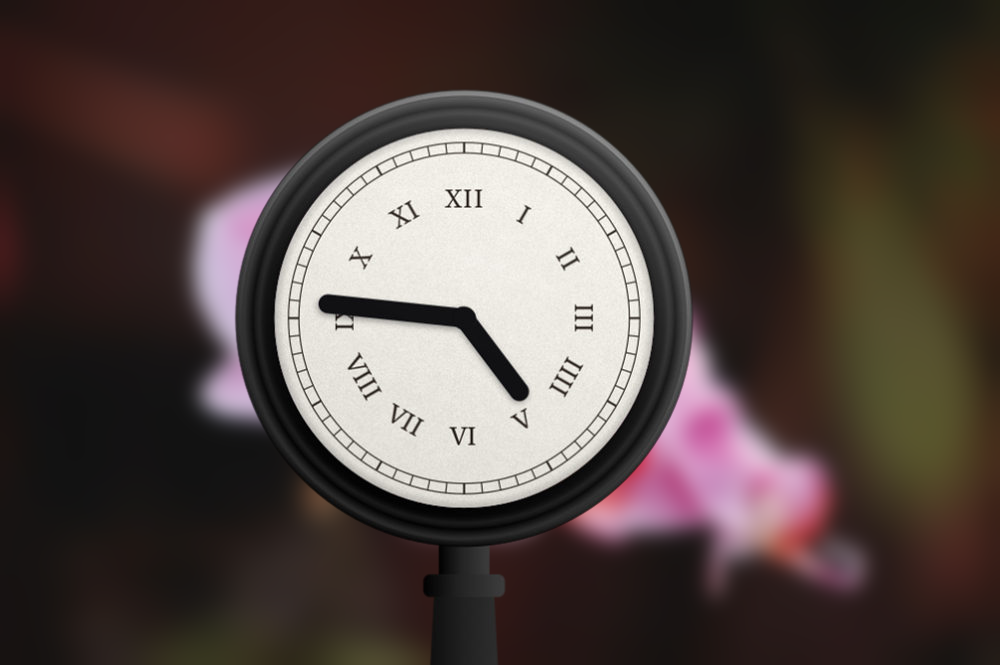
**4:46**
